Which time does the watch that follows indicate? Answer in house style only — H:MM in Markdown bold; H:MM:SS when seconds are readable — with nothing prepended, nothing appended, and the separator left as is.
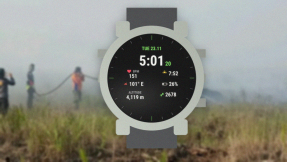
**5:01**
